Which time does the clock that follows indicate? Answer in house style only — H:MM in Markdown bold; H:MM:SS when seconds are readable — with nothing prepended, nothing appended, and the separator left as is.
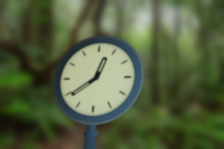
**12:39**
